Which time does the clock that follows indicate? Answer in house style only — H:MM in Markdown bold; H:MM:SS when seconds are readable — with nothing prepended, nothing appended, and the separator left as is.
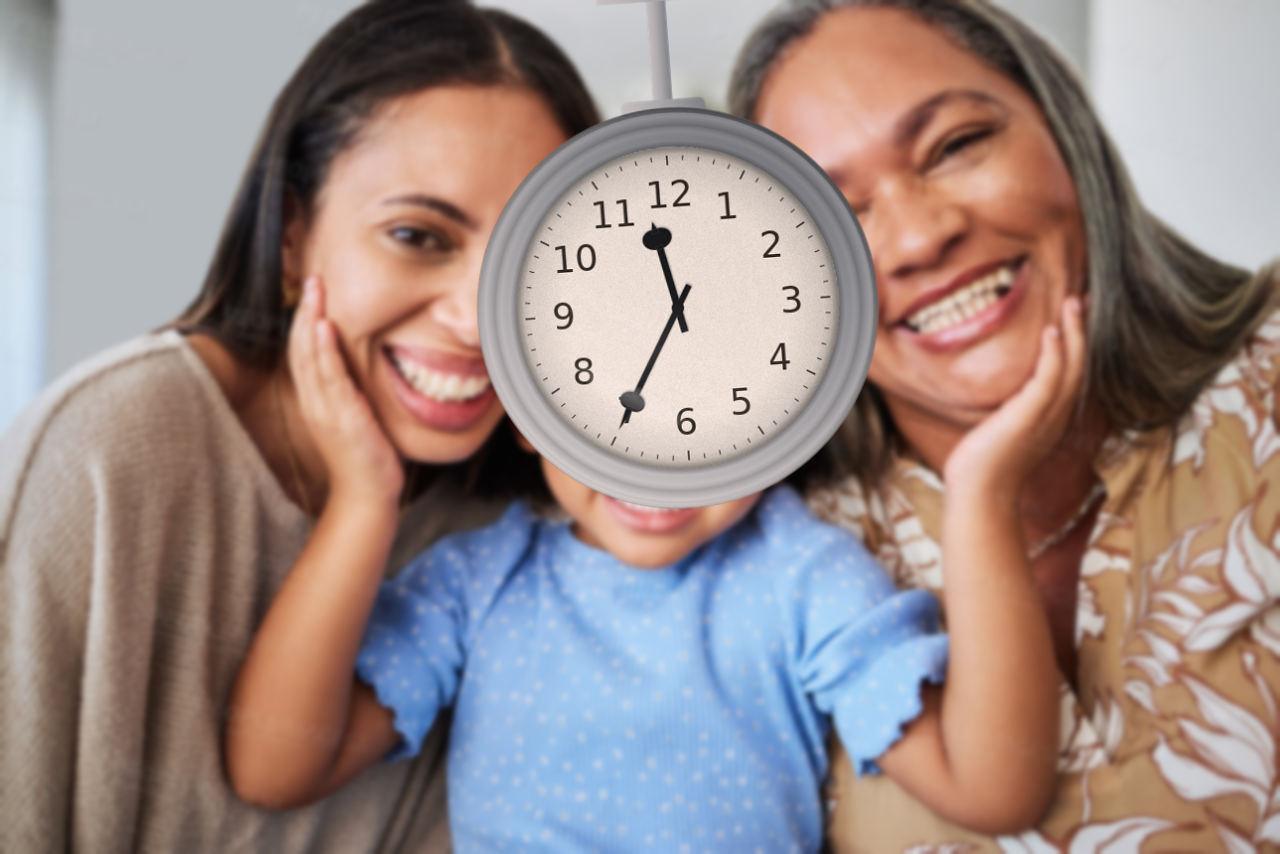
**11:35**
